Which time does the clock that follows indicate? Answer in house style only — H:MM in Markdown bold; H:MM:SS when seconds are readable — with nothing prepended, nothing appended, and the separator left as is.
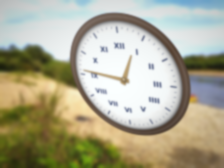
**12:46**
